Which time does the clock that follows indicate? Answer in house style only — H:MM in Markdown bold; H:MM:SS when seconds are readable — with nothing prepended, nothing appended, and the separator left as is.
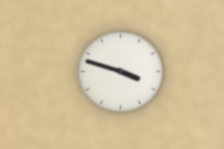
**3:48**
